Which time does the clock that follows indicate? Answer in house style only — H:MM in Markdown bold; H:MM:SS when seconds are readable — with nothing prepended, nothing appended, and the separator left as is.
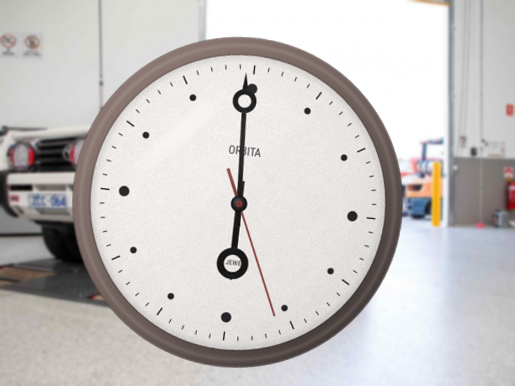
**5:59:26**
